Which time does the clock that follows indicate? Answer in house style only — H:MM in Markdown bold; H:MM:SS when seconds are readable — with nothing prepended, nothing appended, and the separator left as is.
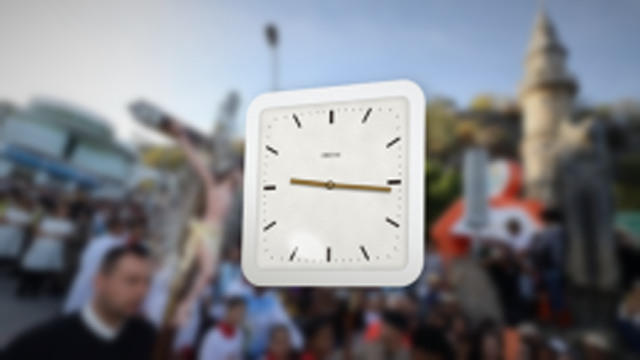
**9:16**
